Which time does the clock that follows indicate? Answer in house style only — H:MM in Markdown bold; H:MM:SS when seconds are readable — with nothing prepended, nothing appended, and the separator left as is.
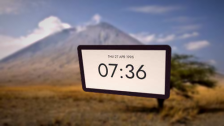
**7:36**
